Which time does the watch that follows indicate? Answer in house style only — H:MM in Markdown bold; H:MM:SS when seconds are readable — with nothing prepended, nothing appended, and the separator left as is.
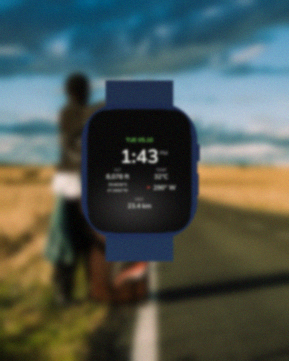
**1:43**
